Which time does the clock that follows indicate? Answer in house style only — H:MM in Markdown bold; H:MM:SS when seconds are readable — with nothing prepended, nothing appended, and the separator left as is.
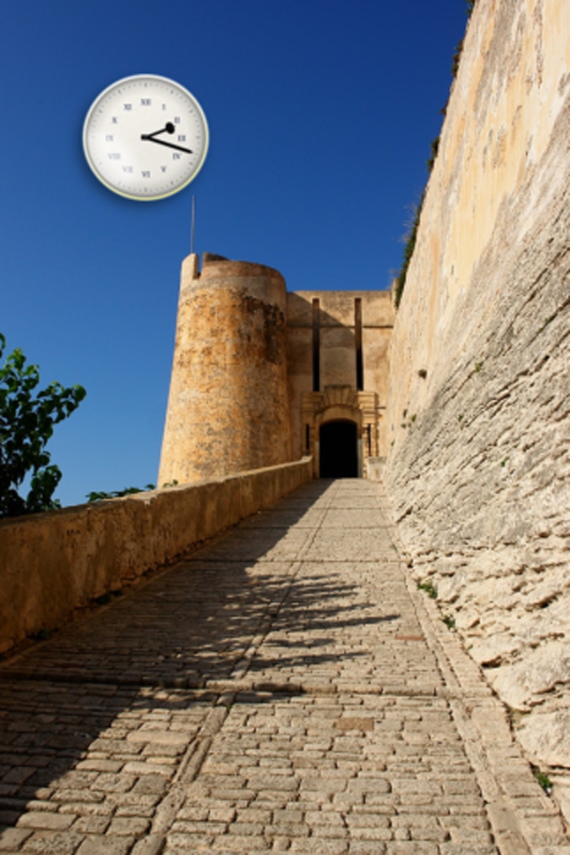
**2:18**
